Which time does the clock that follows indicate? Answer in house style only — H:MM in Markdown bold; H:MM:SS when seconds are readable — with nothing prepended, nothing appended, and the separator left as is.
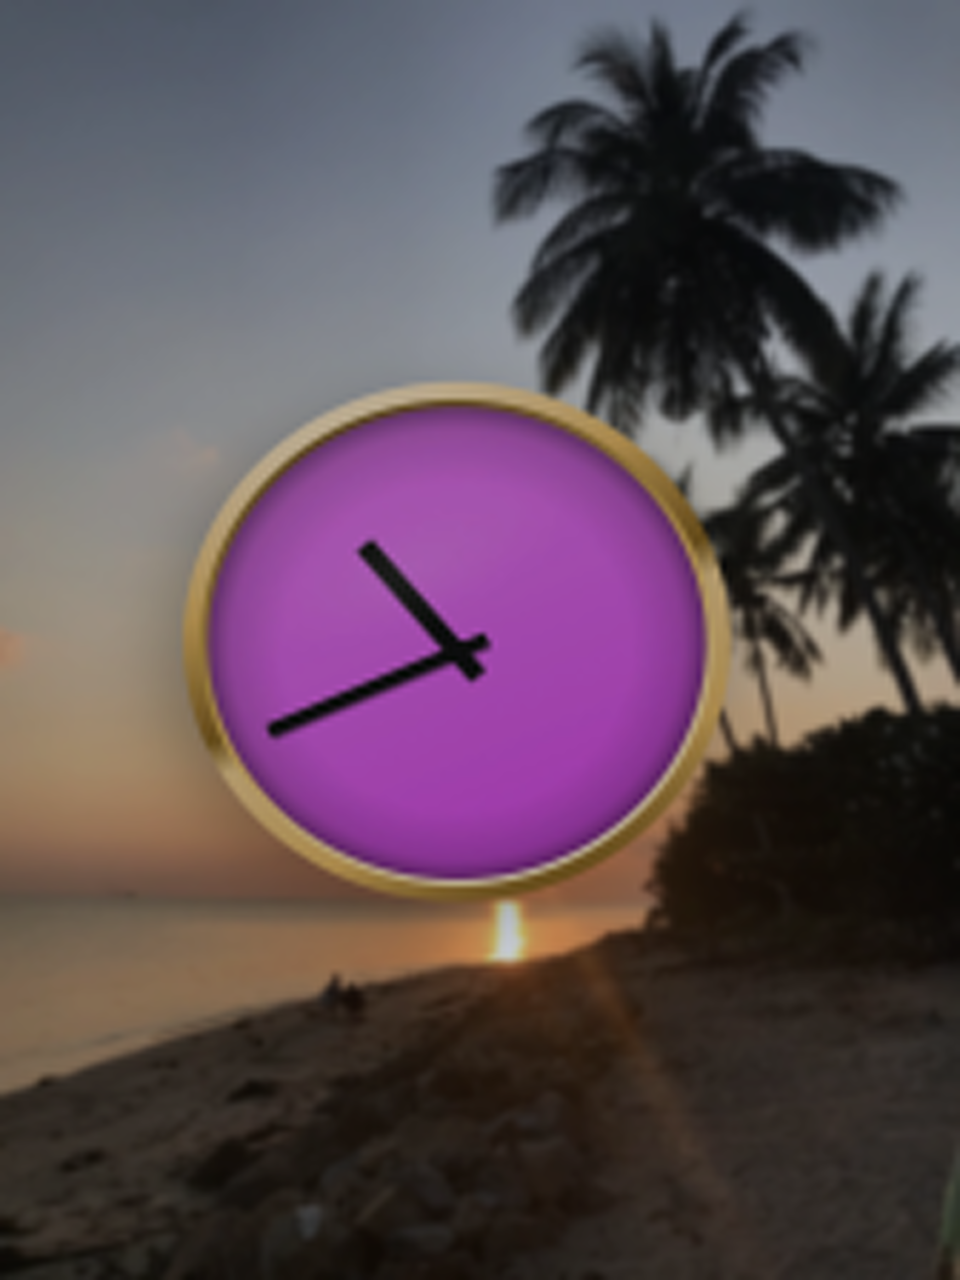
**10:41**
